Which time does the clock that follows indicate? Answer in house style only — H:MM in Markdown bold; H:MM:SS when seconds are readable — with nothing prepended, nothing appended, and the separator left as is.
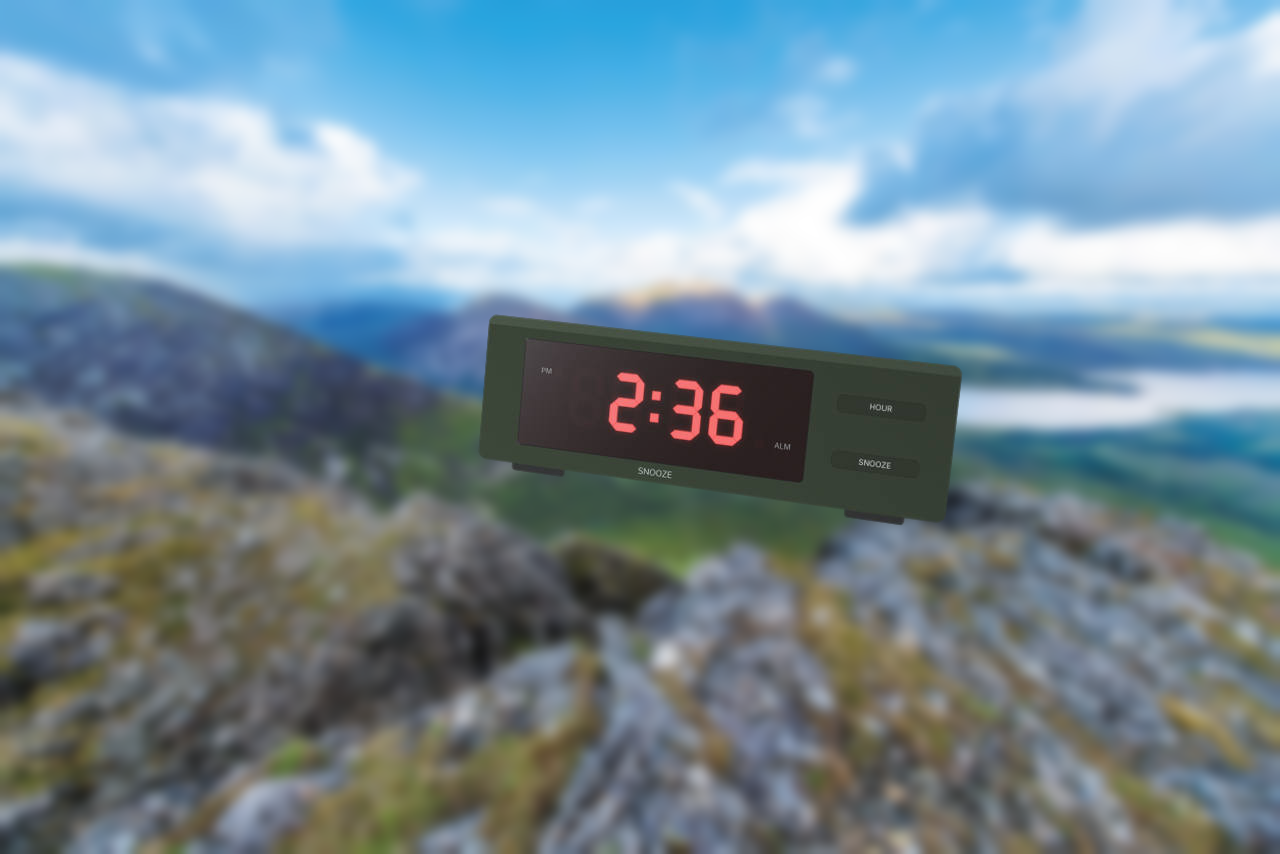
**2:36**
